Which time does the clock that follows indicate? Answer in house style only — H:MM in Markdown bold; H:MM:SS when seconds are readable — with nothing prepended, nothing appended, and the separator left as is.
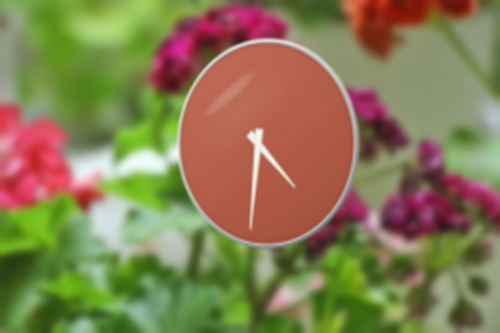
**4:31**
